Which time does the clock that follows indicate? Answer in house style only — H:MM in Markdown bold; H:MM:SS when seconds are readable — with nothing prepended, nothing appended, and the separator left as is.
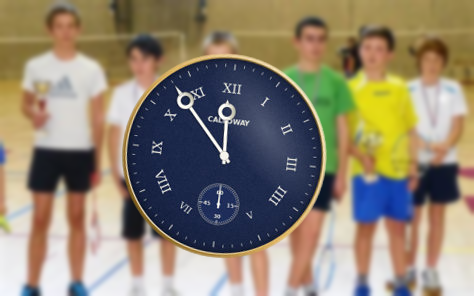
**11:53**
